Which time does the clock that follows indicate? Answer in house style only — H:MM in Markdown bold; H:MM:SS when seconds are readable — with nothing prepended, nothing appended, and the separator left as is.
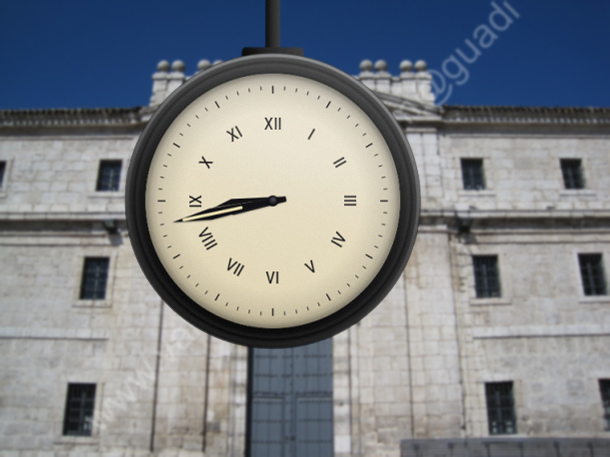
**8:43**
